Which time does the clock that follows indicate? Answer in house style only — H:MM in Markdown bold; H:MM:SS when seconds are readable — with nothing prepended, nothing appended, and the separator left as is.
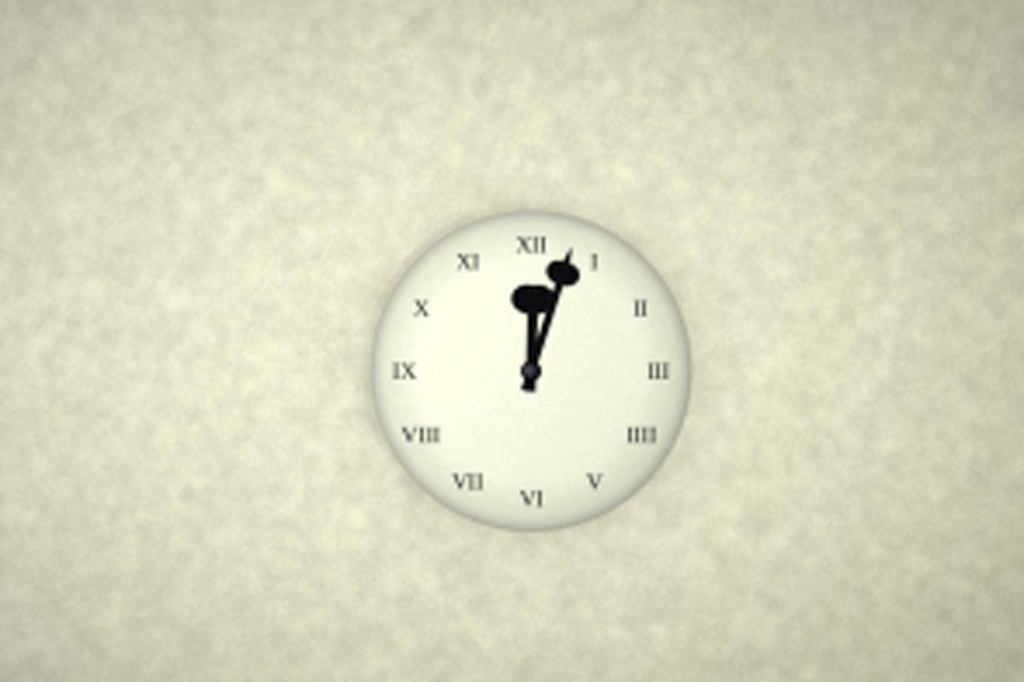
**12:03**
